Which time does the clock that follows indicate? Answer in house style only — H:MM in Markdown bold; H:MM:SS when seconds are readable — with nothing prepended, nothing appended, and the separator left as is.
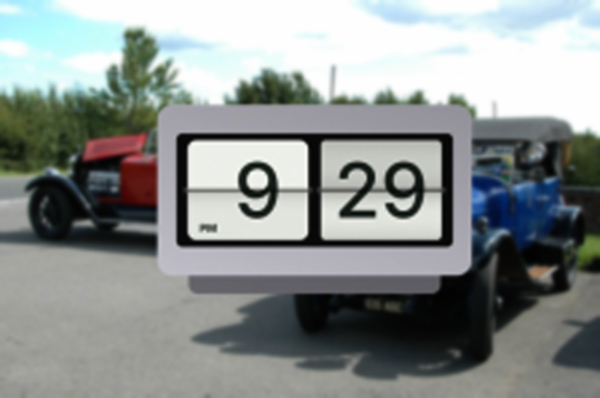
**9:29**
